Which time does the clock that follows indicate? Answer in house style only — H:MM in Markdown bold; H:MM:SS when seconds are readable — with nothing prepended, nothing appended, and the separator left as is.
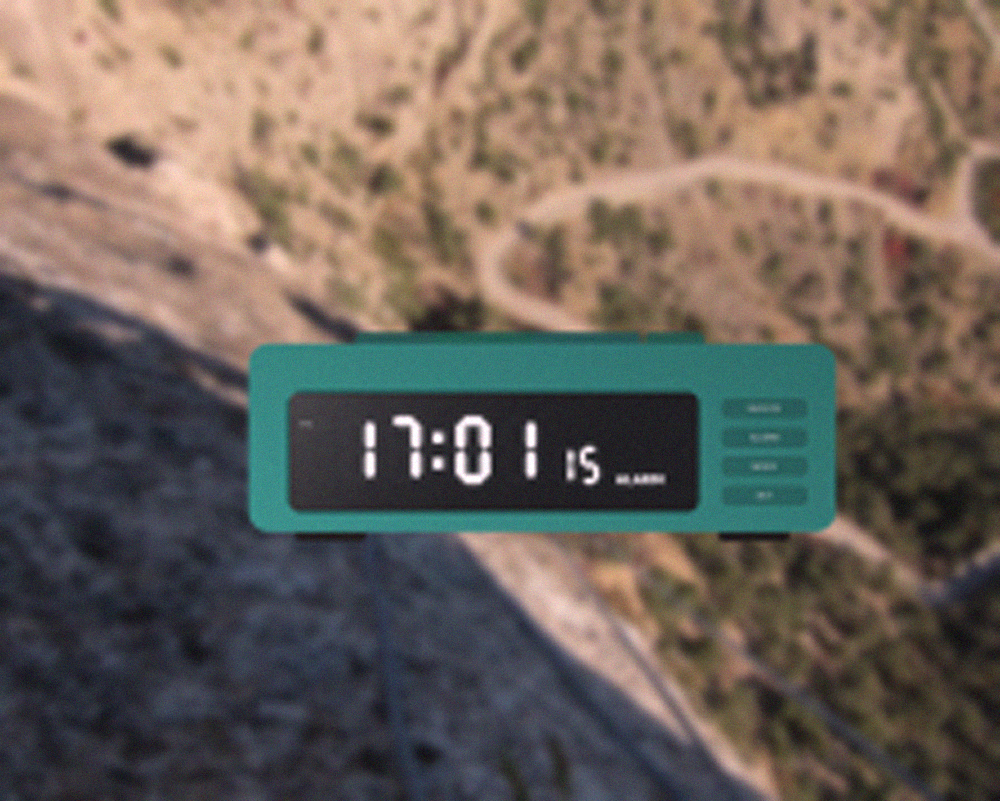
**17:01:15**
